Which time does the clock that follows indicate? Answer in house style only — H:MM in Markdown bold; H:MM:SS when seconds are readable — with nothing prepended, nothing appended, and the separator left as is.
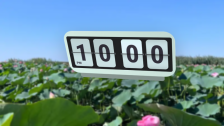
**10:00**
